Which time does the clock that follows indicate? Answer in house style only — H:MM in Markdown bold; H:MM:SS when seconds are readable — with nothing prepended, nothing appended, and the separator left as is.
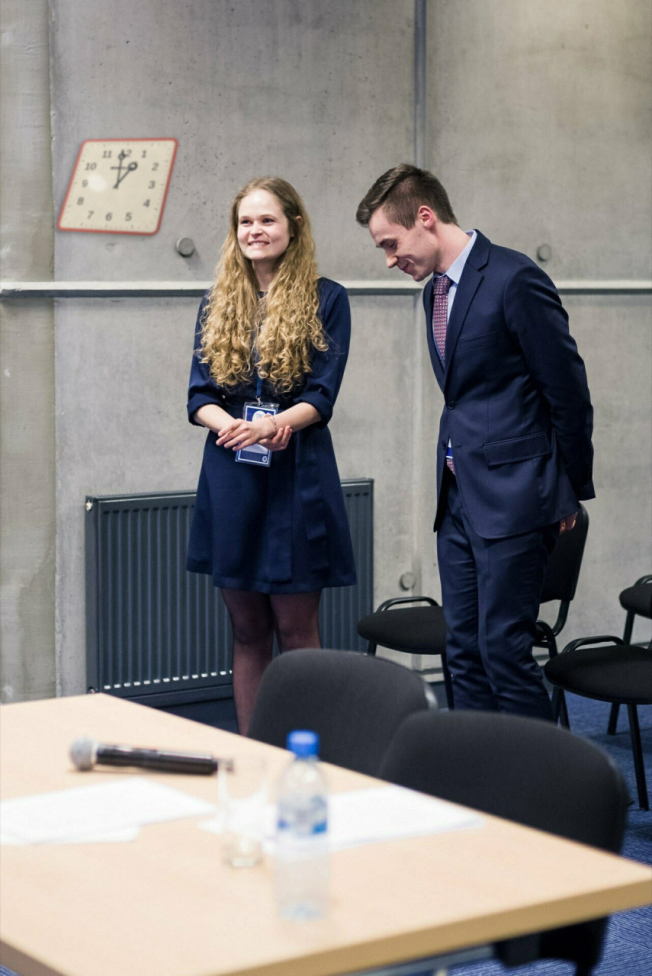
**12:59**
